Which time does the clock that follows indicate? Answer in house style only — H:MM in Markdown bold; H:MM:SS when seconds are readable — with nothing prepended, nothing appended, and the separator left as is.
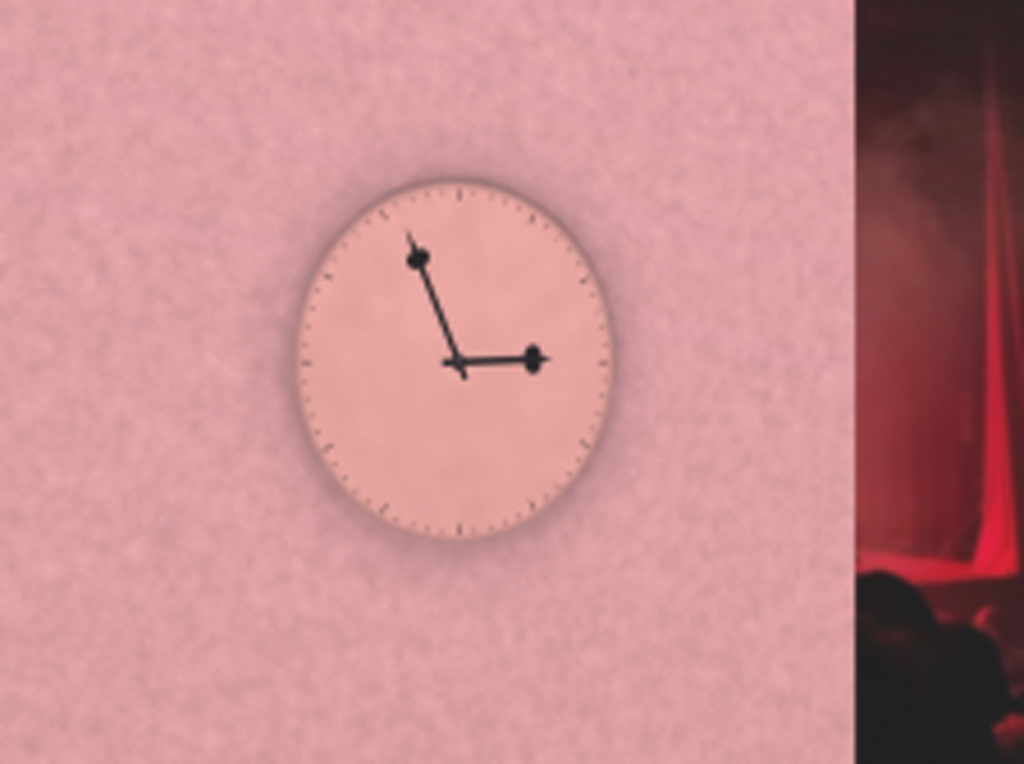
**2:56**
